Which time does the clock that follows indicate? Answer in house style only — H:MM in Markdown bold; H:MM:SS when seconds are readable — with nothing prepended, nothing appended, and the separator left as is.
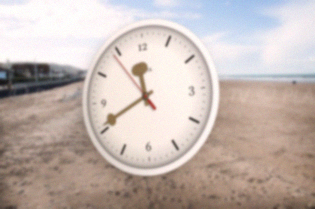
**11:40:54**
